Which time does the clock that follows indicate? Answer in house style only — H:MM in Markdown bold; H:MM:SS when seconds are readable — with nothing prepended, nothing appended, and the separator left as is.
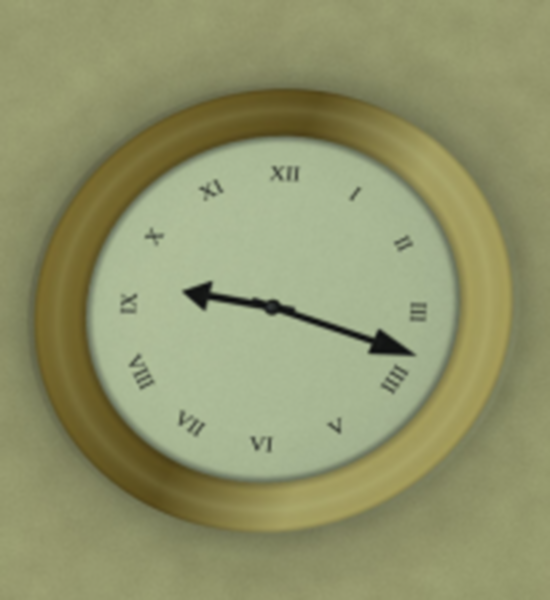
**9:18**
